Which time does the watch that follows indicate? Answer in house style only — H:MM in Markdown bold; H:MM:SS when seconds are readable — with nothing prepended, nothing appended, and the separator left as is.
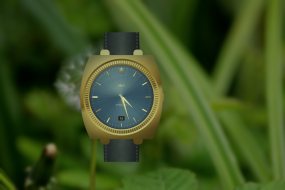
**4:27**
